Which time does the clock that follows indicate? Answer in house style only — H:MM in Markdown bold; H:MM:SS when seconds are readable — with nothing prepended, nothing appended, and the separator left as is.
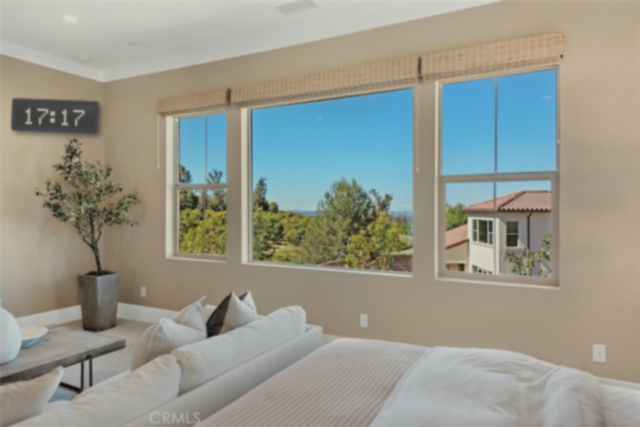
**17:17**
